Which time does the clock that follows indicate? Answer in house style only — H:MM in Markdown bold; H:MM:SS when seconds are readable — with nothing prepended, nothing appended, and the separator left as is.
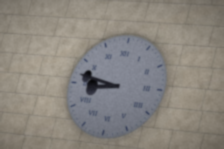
**8:47**
